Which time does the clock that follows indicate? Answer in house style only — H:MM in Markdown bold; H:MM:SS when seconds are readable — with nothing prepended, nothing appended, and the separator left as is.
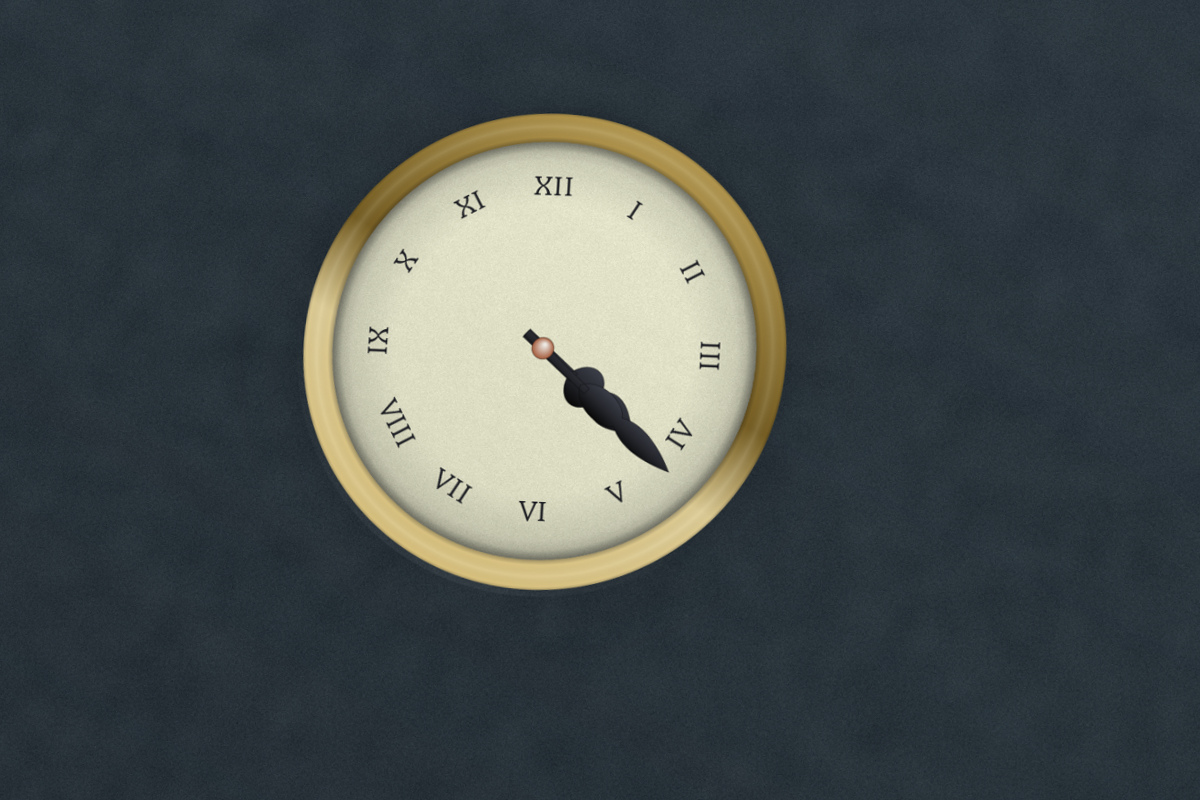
**4:22**
